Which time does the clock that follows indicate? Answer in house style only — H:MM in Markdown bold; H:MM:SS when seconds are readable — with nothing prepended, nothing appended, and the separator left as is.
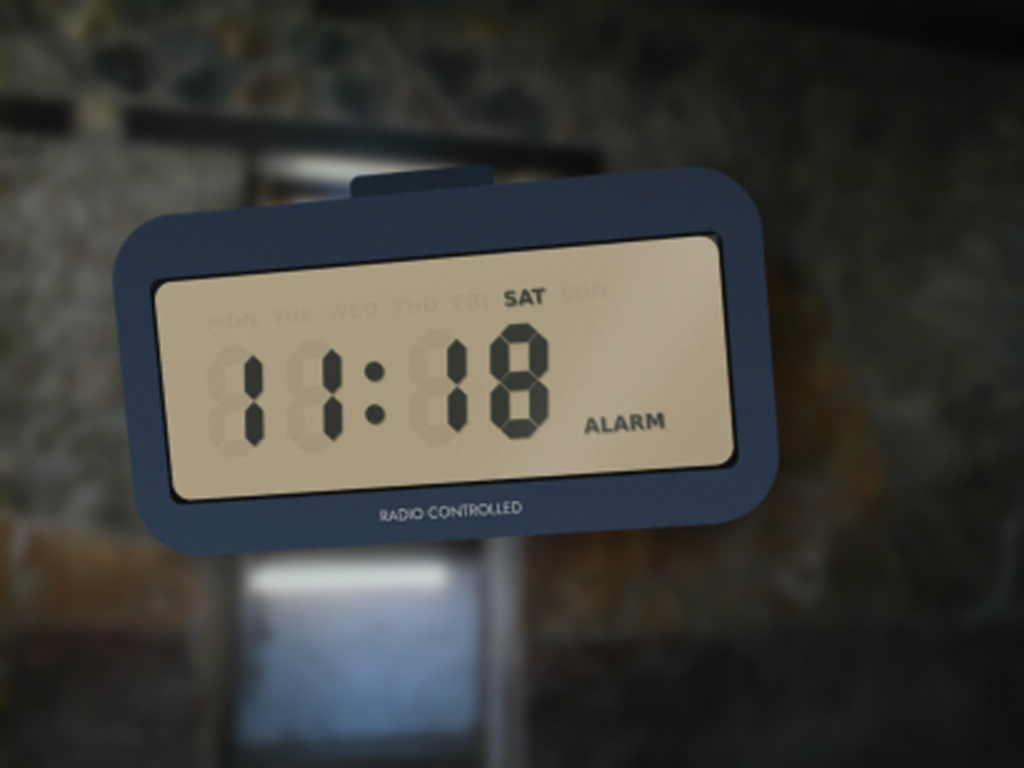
**11:18**
